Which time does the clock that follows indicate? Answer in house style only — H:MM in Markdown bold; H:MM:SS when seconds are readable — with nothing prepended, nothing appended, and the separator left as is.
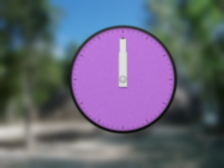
**12:00**
